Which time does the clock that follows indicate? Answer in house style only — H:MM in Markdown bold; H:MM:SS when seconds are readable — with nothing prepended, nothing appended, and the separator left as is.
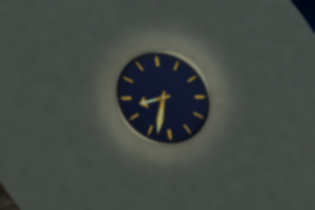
**8:33**
